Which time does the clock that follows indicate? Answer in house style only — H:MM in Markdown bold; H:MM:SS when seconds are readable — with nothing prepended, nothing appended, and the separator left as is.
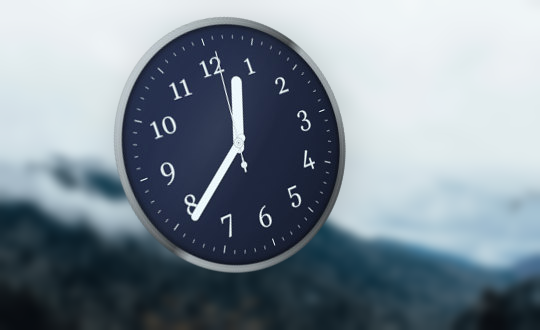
**12:39:01**
